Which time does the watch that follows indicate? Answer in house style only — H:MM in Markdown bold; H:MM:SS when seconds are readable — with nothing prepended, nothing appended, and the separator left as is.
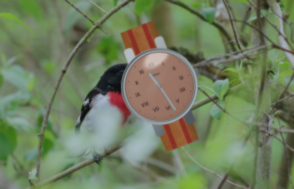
**11:28**
